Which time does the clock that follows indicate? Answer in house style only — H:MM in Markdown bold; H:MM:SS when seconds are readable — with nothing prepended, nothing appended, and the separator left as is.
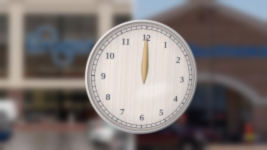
**12:00**
